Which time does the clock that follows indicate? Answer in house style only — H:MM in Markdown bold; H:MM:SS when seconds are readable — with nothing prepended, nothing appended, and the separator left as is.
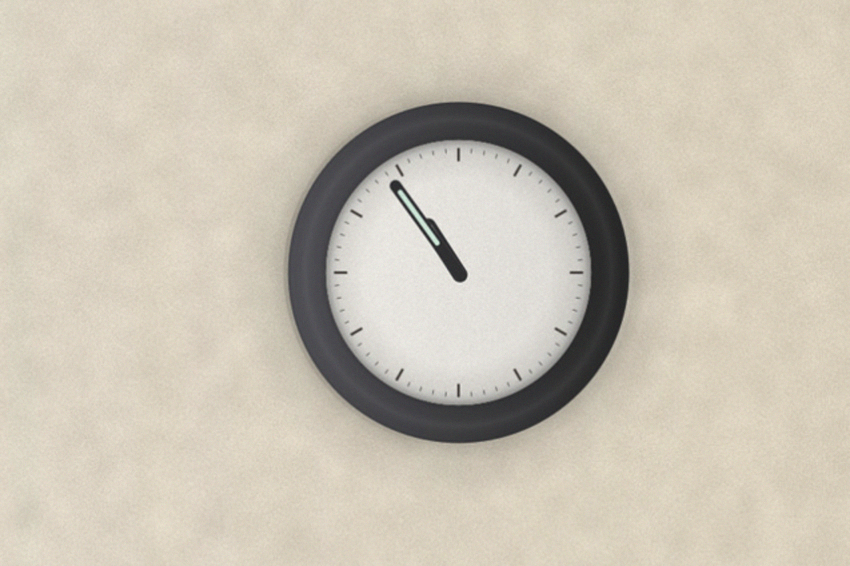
**10:54**
